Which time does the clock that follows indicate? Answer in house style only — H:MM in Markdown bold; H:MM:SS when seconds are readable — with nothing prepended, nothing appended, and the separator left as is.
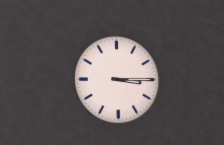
**3:15**
